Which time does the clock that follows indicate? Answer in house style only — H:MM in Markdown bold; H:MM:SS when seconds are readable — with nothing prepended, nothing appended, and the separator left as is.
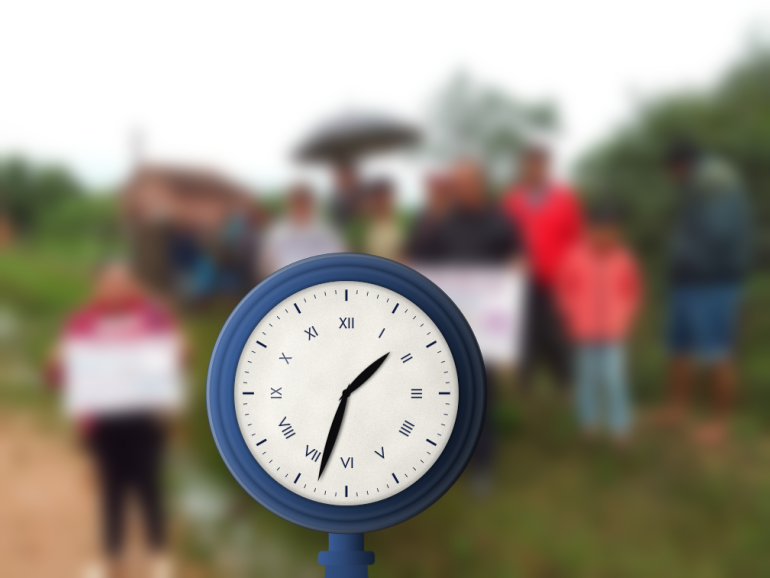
**1:33**
